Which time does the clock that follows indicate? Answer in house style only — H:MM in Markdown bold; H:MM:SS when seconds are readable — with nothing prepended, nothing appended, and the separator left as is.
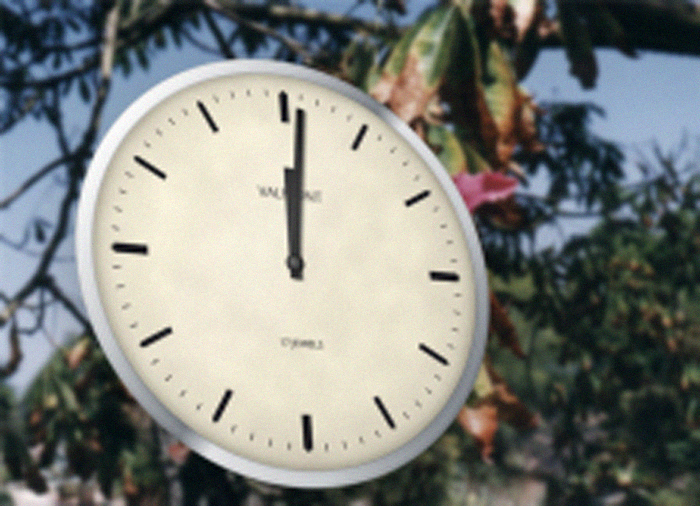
**12:01**
